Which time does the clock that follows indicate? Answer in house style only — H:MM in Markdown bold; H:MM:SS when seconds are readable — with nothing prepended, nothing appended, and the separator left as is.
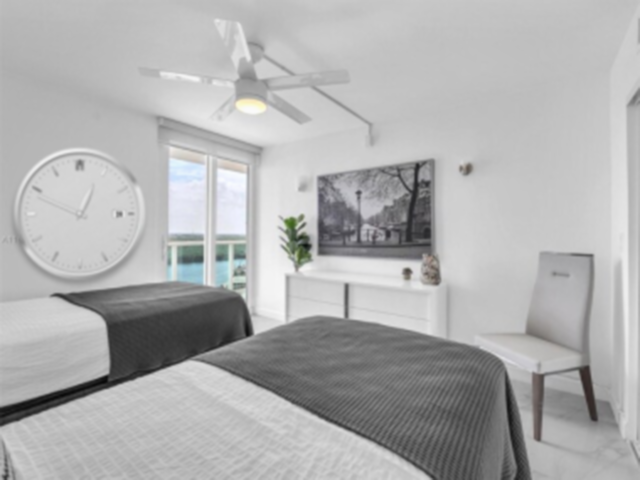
**12:49**
